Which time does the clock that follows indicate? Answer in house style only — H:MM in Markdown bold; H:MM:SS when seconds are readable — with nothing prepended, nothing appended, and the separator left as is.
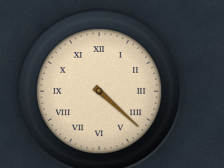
**4:22**
